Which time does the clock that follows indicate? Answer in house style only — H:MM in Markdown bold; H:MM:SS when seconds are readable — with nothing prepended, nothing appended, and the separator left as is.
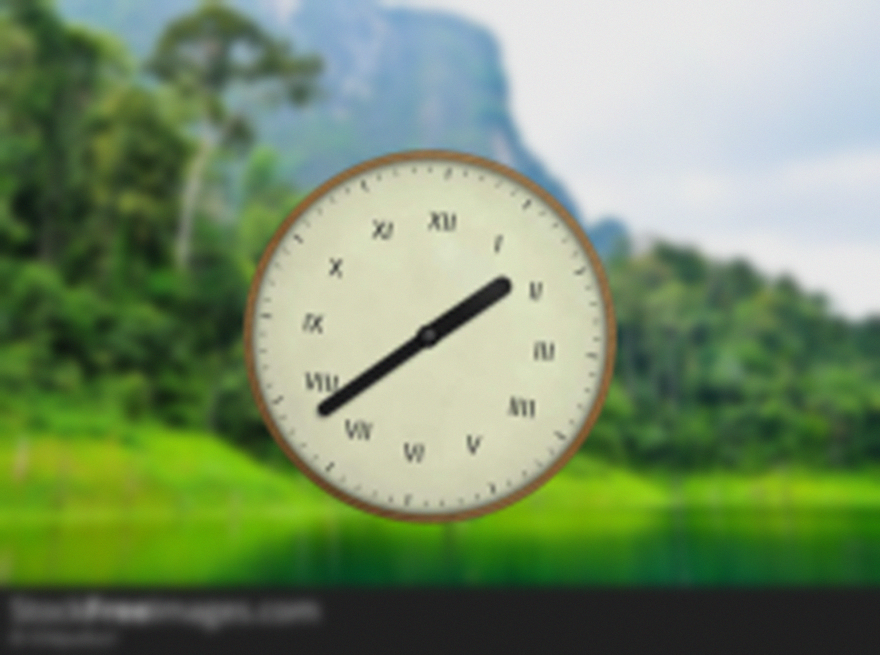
**1:38**
